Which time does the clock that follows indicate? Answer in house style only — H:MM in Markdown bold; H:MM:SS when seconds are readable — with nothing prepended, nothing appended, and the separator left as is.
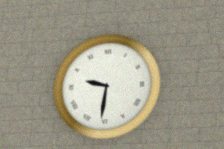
**9:31**
